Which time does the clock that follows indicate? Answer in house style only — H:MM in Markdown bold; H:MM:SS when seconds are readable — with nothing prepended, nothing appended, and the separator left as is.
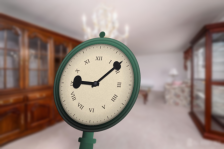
**9:08**
